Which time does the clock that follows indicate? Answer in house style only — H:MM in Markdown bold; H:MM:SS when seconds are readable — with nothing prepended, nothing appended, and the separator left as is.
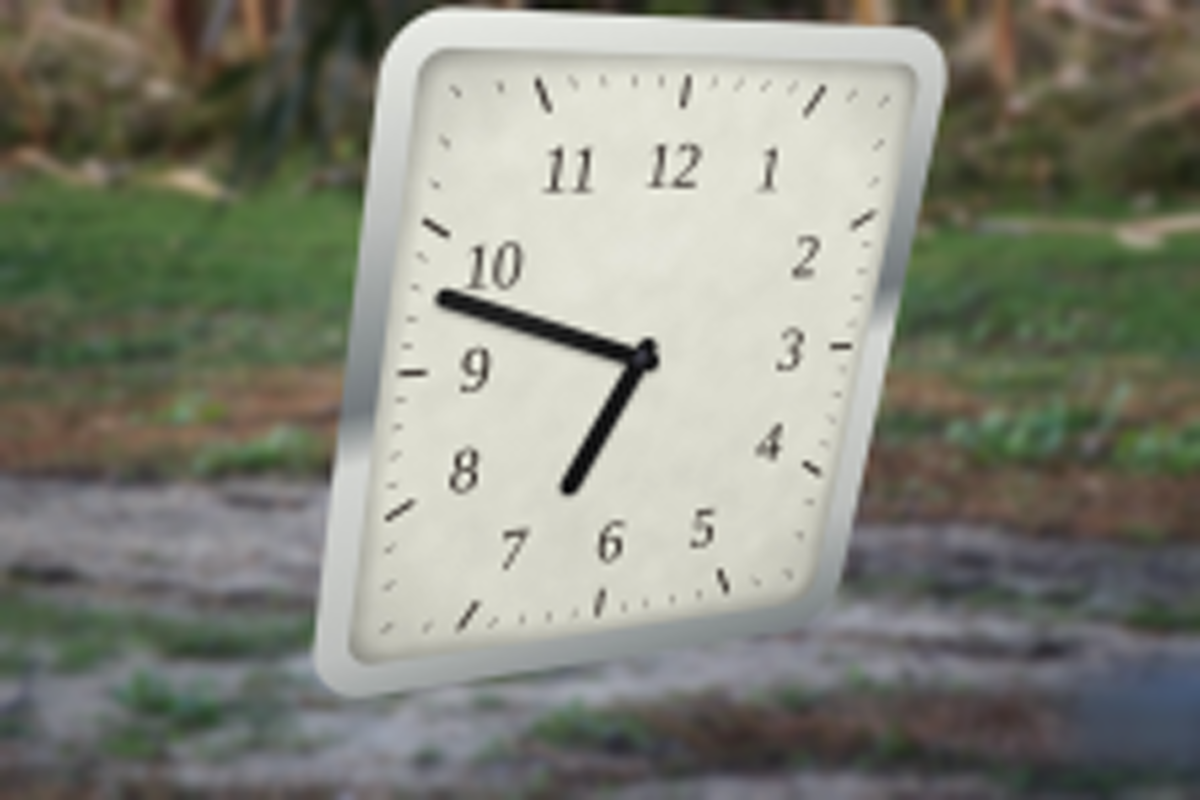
**6:48**
